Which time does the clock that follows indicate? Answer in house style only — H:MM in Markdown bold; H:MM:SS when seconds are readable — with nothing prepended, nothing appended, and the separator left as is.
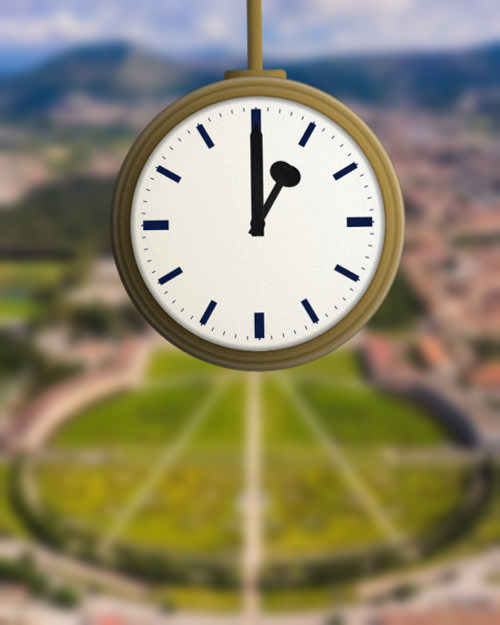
**1:00**
